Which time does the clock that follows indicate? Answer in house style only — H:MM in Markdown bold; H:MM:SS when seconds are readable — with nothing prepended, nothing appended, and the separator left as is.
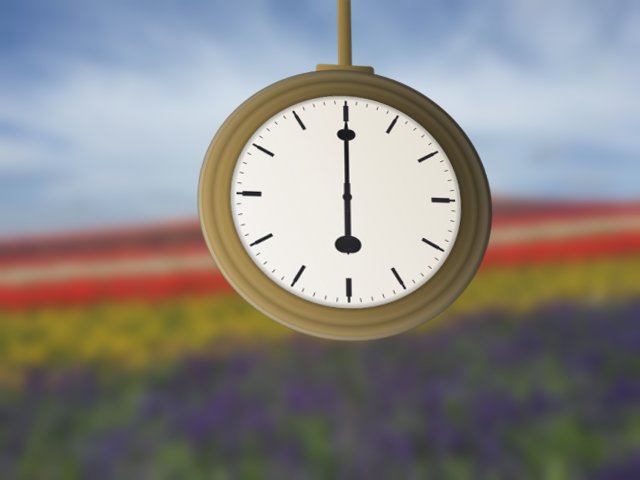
**6:00**
